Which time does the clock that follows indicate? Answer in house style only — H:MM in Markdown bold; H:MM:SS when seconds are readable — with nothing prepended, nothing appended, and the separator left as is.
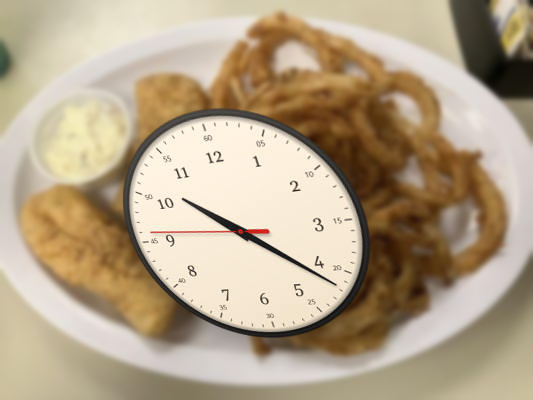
**10:21:46**
